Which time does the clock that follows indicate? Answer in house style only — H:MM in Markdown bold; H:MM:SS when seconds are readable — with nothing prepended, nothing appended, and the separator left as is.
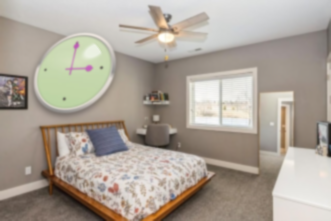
**3:00**
